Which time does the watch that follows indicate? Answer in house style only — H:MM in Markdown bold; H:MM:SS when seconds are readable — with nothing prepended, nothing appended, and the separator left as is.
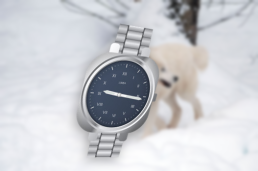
**9:16**
